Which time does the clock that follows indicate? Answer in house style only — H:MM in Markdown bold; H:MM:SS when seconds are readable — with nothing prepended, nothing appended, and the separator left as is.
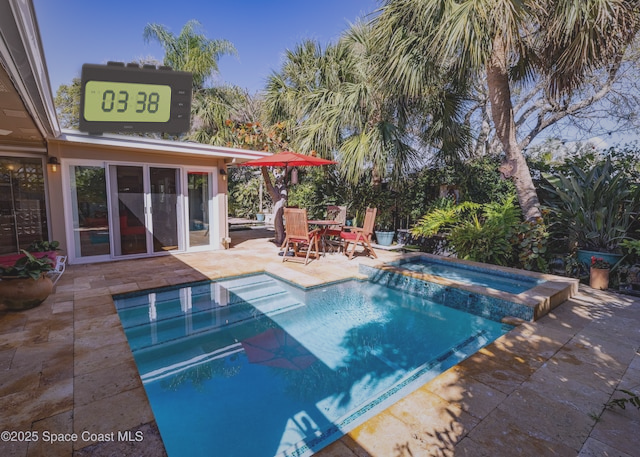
**3:38**
